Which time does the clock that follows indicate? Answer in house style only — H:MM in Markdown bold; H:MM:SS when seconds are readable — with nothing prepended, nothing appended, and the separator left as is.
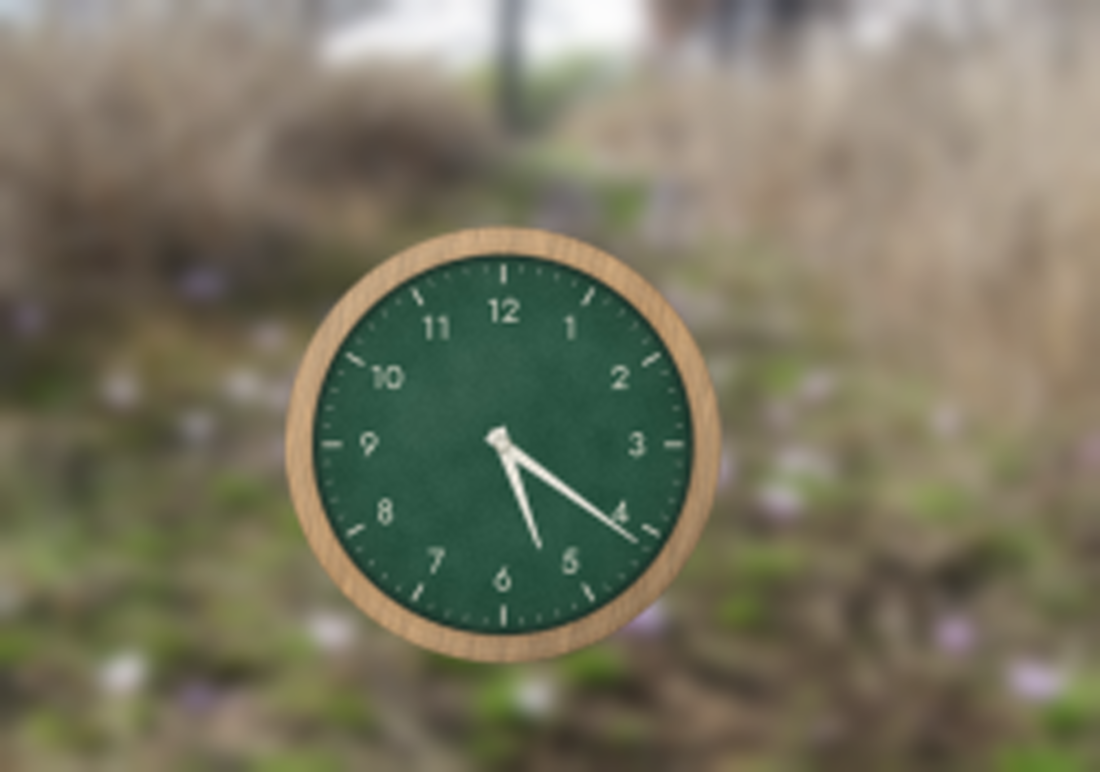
**5:21**
